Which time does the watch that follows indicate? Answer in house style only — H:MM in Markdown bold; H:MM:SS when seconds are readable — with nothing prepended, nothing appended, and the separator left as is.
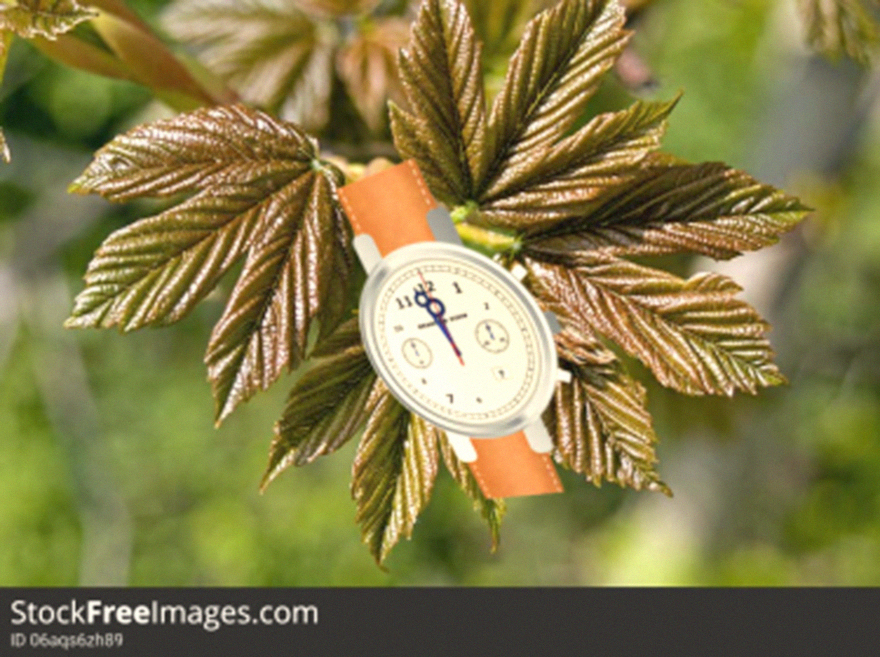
**11:58**
